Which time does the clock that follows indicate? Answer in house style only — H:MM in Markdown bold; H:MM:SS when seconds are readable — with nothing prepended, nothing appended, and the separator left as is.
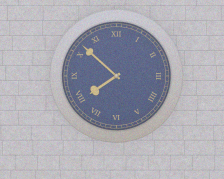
**7:52**
